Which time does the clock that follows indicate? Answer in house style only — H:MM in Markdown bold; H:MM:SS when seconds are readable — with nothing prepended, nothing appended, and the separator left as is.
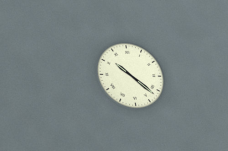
**10:22**
